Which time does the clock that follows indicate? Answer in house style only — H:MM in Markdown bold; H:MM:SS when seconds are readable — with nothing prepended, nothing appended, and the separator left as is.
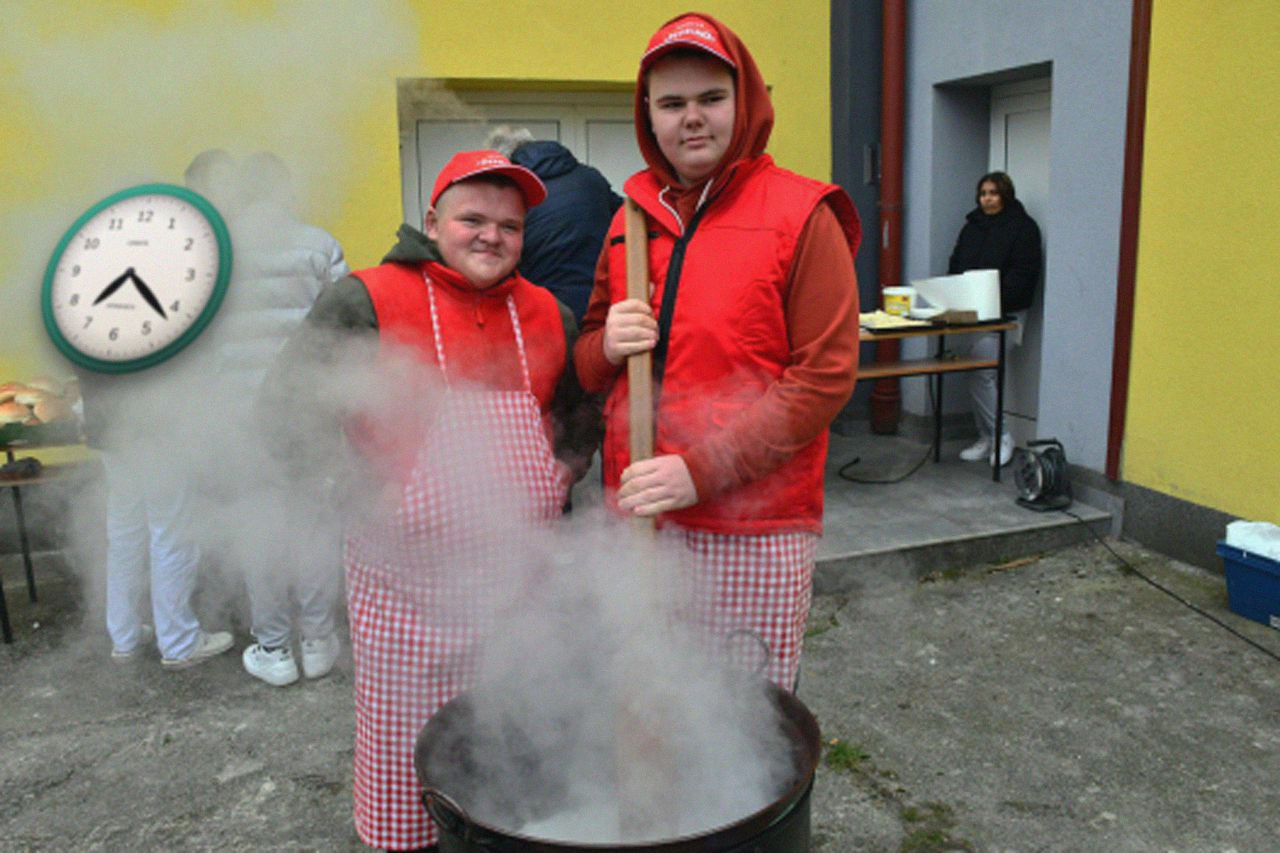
**7:22**
